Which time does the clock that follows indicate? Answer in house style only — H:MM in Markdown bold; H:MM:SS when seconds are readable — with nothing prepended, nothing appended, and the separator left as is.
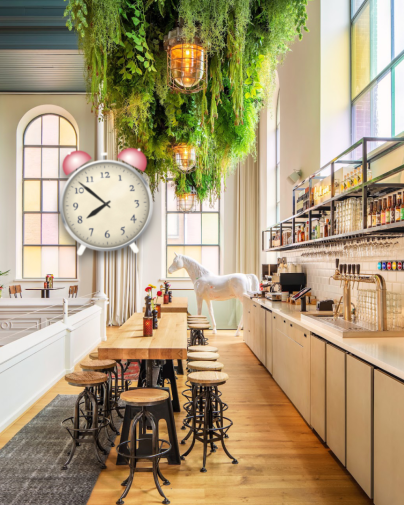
**7:52**
